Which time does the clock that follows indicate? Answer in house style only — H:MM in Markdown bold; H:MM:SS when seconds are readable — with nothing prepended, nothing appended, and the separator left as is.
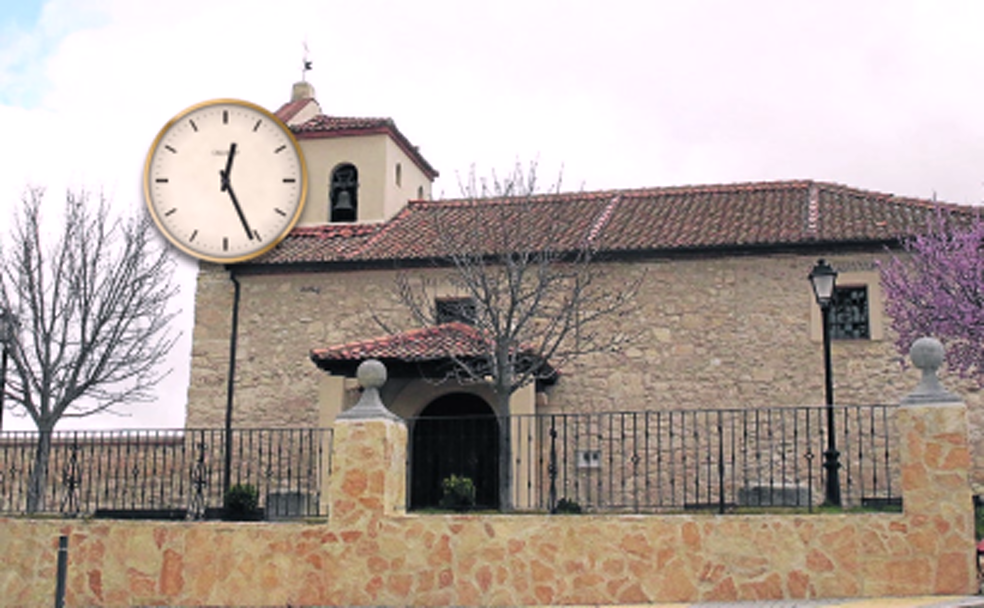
**12:26**
